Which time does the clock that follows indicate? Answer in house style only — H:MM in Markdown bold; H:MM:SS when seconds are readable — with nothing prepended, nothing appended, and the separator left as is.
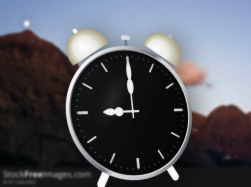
**9:00**
